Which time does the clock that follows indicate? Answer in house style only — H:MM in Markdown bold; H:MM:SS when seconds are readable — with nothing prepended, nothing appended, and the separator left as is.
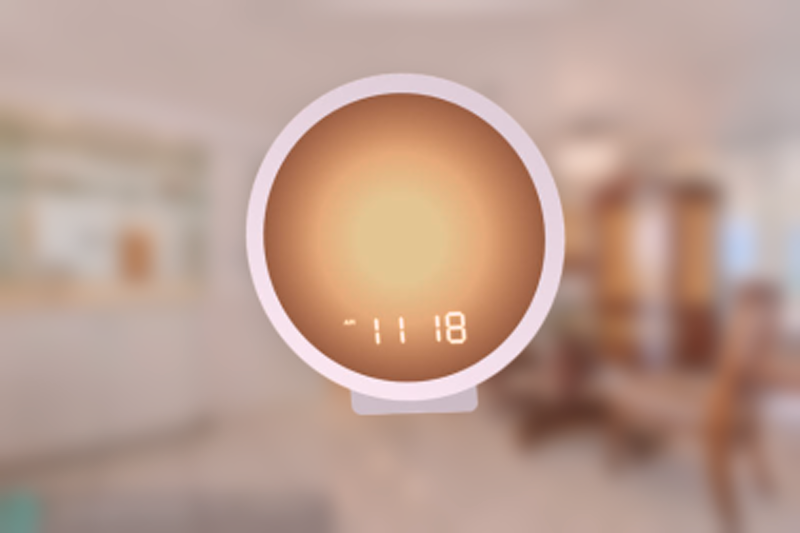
**11:18**
